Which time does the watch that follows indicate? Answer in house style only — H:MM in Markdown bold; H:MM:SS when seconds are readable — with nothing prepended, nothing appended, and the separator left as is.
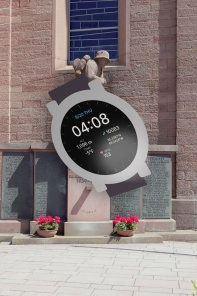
**4:08**
